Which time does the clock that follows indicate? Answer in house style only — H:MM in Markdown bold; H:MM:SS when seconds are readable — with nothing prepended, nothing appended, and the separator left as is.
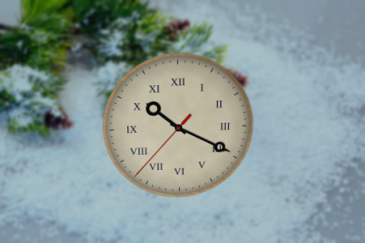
**10:19:37**
